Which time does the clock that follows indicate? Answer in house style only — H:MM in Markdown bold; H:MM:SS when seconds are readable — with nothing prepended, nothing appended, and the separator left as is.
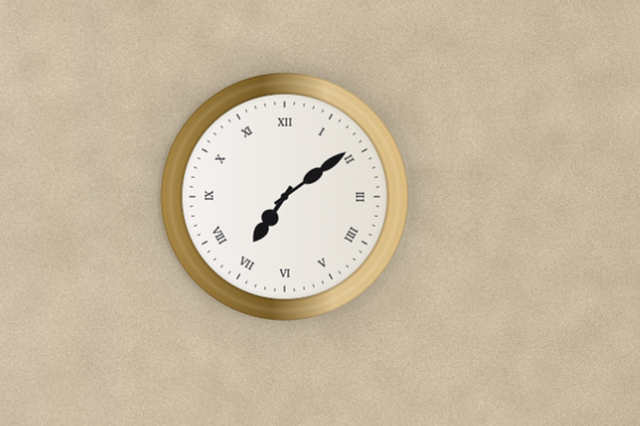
**7:09**
